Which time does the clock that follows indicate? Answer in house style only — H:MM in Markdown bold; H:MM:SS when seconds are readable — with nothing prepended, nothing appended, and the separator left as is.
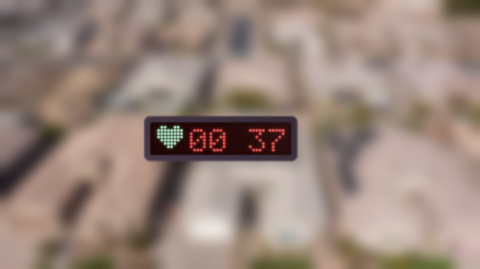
**0:37**
